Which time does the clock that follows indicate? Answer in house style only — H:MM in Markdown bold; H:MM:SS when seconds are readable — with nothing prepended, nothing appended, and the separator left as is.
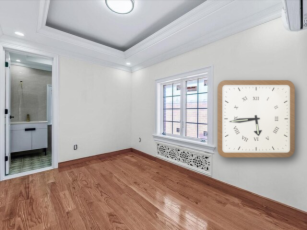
**5:44**
